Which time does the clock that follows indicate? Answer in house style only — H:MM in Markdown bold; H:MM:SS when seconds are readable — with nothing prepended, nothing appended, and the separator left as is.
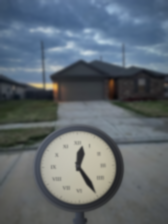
**12:25**
